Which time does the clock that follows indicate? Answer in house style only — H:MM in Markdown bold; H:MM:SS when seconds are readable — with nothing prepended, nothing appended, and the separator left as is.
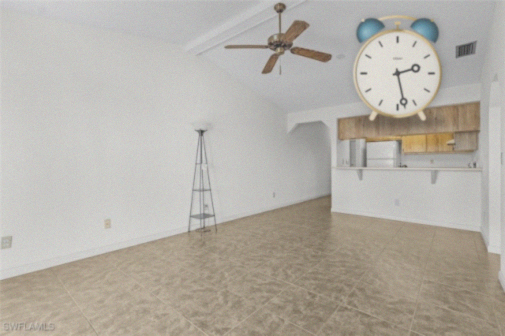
**2:28**
